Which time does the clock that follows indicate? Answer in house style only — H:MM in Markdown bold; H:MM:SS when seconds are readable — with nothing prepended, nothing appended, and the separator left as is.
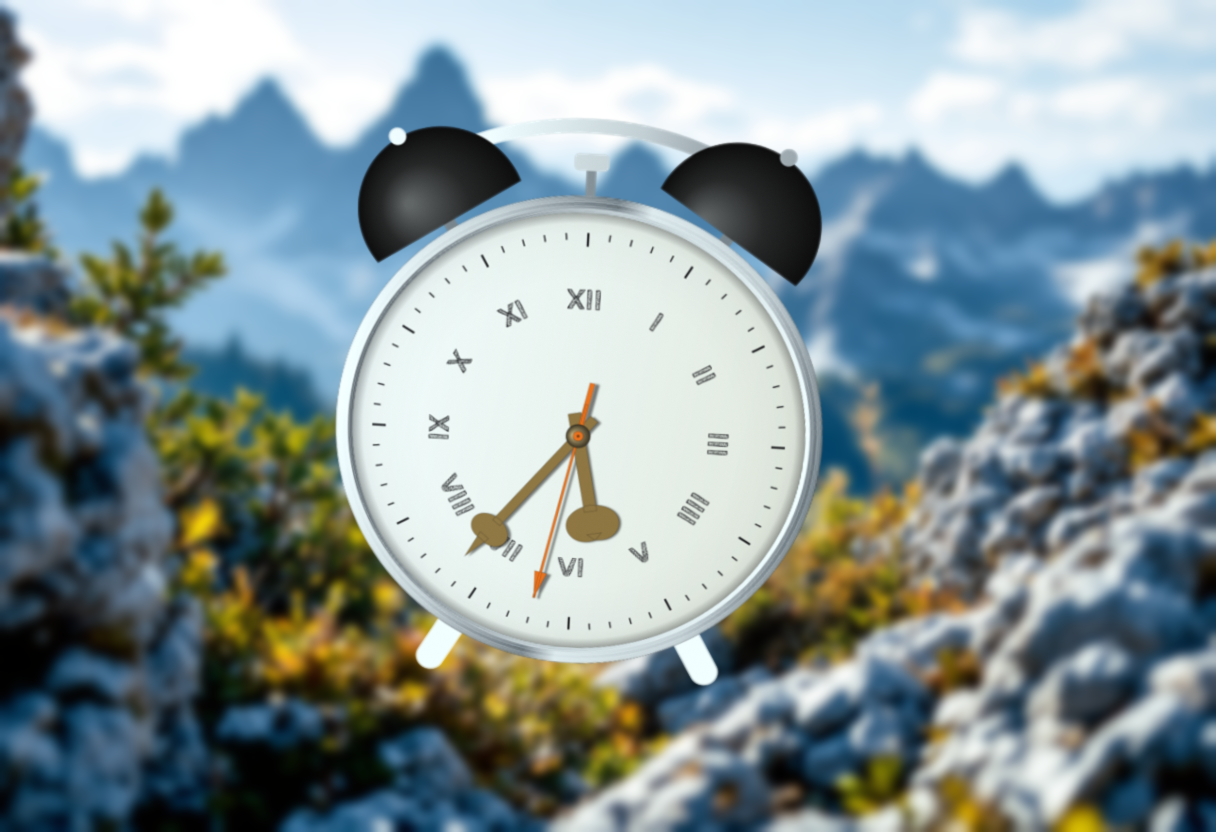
**5:36:32**
